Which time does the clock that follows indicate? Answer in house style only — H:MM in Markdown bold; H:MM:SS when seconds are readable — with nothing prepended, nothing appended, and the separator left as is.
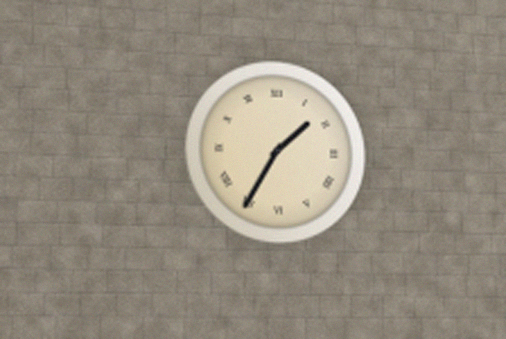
**1:35**
